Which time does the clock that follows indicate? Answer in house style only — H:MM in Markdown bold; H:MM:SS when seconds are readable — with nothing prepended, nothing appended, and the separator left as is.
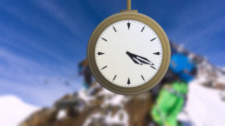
**4:19**
